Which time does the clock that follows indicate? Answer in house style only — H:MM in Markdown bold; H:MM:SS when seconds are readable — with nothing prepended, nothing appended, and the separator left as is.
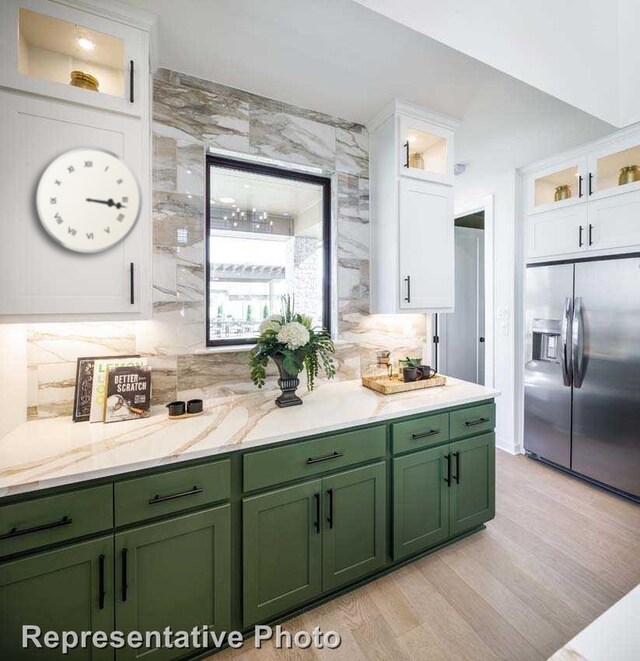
**3:17**
